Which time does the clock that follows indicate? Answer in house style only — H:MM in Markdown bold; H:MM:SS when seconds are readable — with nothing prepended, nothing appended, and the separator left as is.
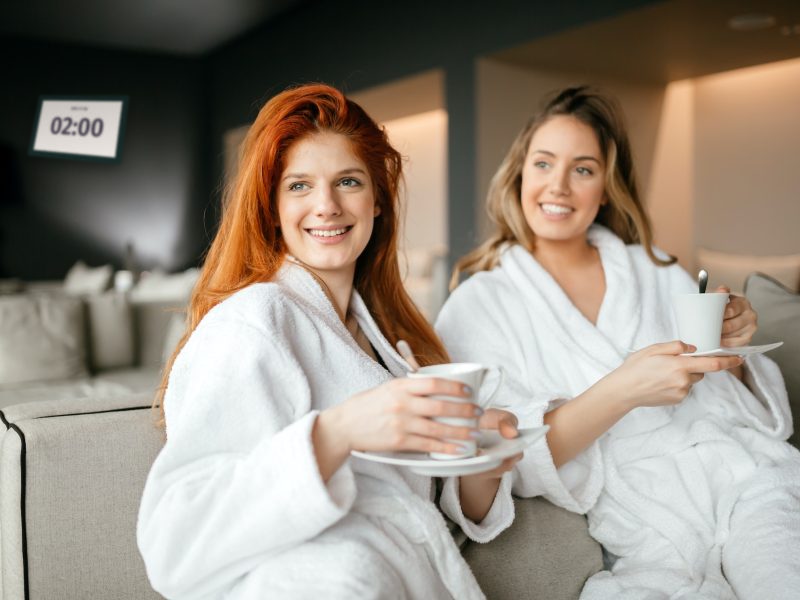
**2:00**
